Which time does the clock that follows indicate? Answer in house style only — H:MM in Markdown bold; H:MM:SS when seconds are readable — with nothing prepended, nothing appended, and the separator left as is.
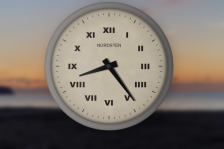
**8:24**
